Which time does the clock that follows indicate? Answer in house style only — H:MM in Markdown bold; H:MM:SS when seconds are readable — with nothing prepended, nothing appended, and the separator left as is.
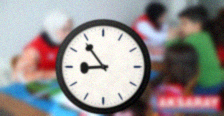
**8:54**
